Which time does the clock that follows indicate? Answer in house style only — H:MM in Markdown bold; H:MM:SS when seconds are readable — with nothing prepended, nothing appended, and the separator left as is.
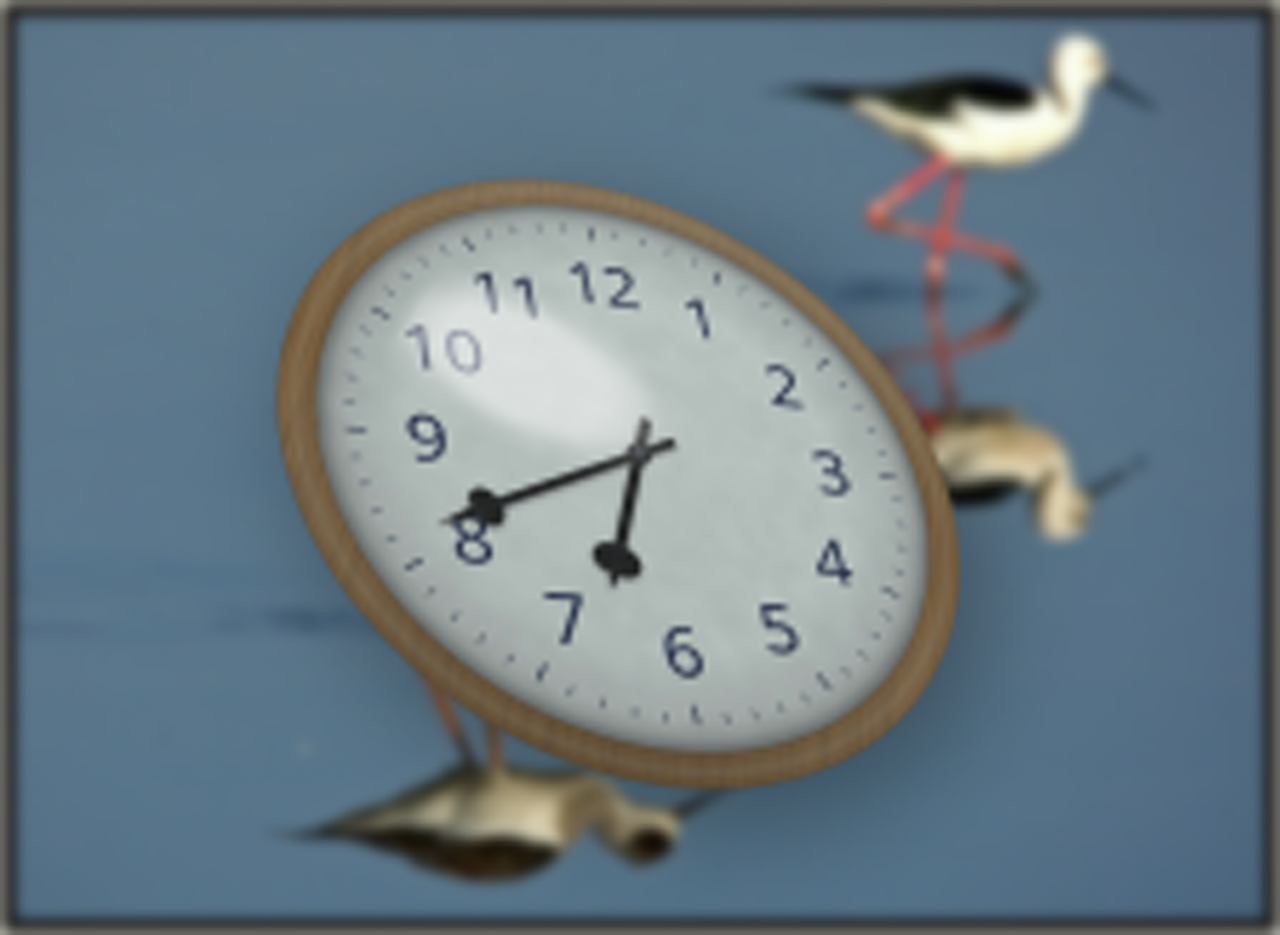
**6:41**
